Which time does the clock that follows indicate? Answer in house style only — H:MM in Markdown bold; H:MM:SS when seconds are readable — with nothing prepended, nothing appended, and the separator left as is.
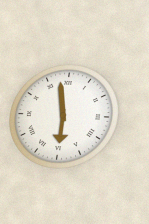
**5:58**
